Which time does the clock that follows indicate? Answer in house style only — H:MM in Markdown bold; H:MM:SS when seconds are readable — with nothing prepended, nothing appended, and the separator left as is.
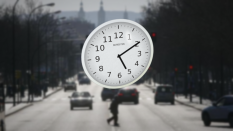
**5:10**
